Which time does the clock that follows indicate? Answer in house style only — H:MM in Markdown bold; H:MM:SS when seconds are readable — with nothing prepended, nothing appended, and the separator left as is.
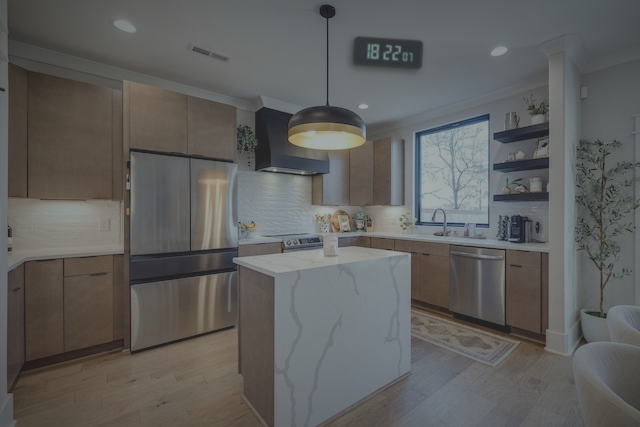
**18:22**
